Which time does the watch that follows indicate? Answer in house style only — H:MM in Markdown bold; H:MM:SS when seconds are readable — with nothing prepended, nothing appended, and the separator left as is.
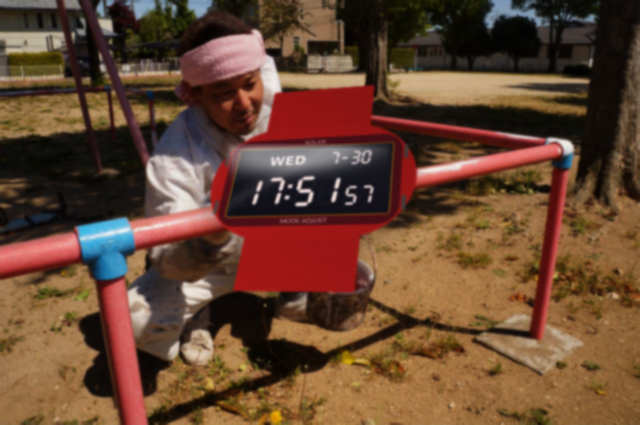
**17:51:57**
